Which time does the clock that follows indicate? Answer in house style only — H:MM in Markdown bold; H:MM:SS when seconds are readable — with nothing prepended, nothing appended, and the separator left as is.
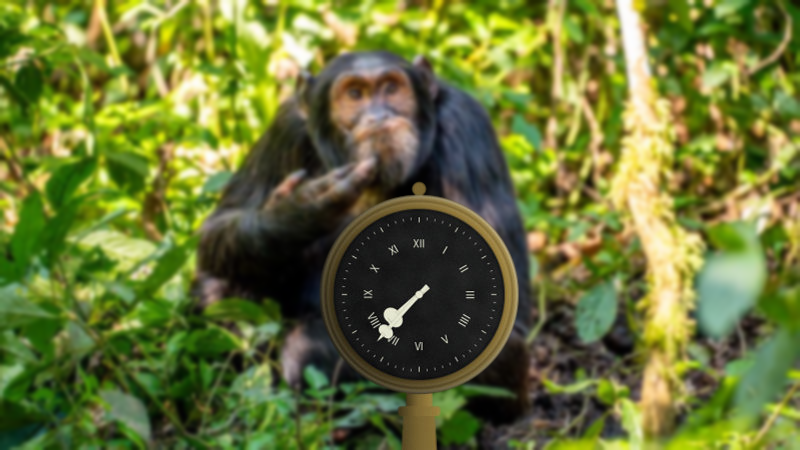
**7:37**
